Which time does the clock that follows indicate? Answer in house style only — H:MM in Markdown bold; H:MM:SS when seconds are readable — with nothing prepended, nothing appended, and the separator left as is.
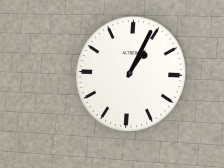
**1:04**
